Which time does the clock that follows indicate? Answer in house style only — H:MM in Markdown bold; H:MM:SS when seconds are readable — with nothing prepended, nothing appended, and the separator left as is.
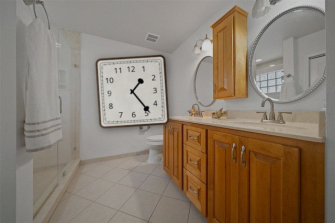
**1:24**
